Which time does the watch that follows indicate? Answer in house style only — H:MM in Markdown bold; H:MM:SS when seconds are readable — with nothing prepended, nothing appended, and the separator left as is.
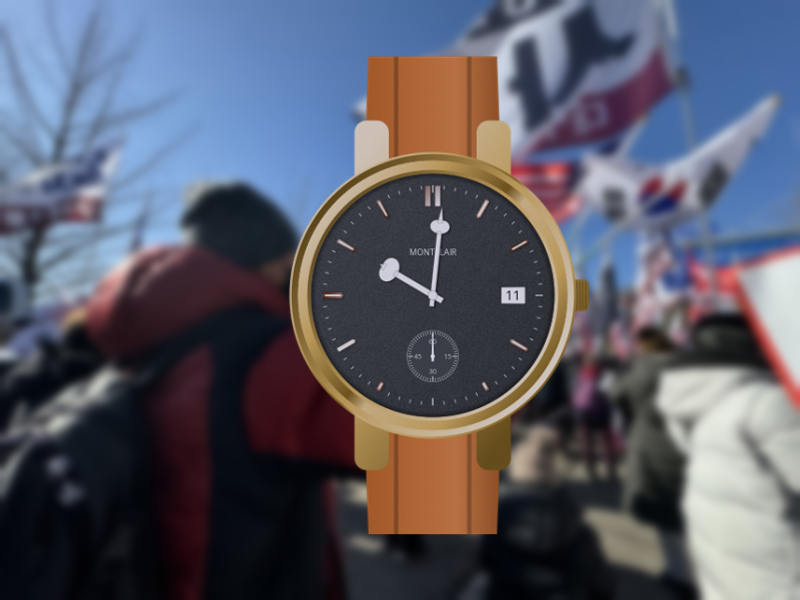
**10:01**
